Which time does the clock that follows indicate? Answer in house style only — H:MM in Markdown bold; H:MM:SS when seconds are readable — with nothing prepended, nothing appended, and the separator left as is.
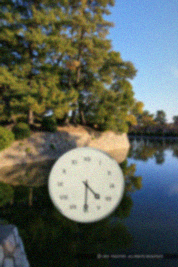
**4:30**
